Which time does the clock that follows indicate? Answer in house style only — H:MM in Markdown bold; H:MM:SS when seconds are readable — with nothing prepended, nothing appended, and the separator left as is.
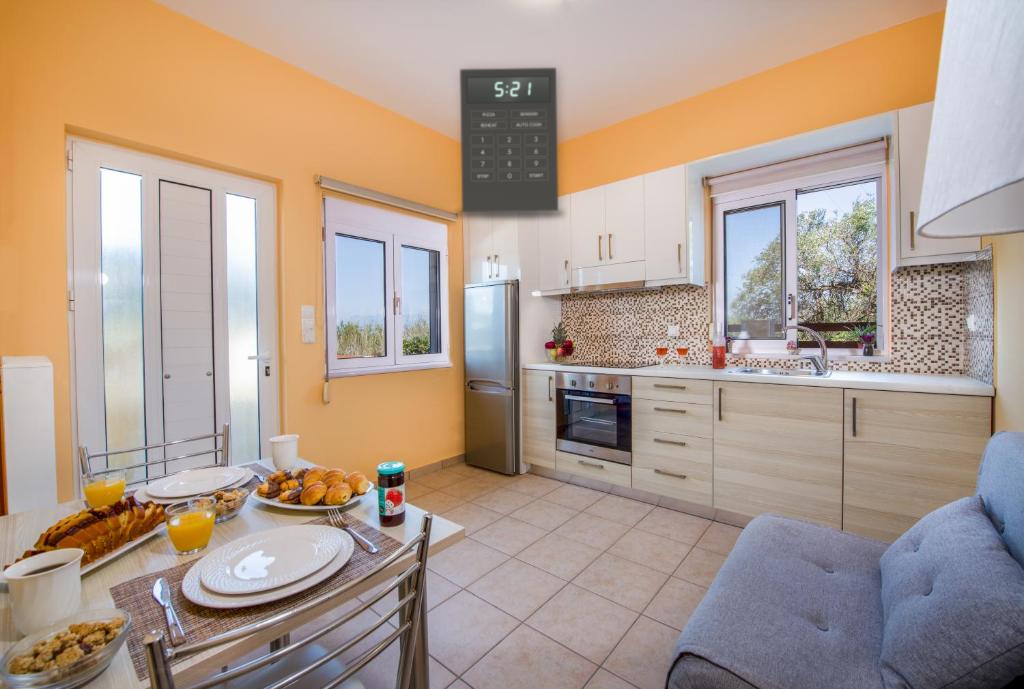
**5:21**
